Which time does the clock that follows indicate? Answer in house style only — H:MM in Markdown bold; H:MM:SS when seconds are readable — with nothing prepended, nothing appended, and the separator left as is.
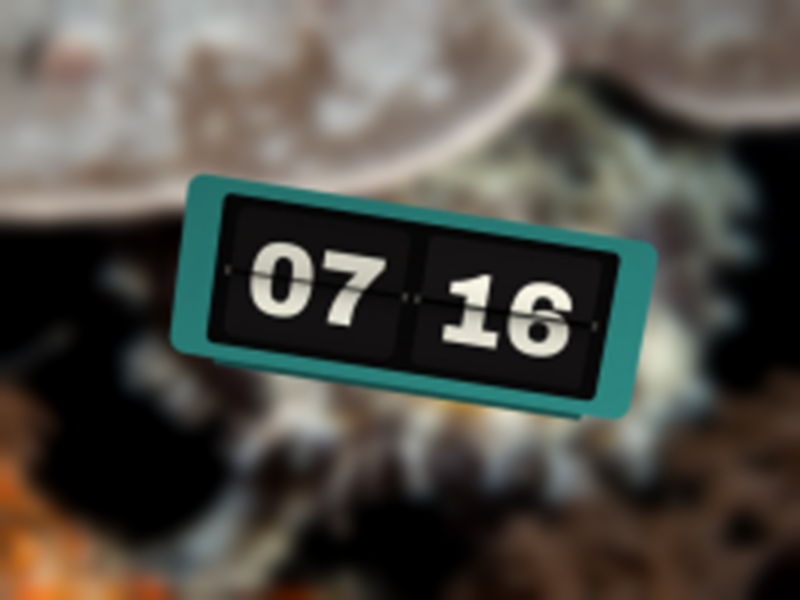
**7:16**
